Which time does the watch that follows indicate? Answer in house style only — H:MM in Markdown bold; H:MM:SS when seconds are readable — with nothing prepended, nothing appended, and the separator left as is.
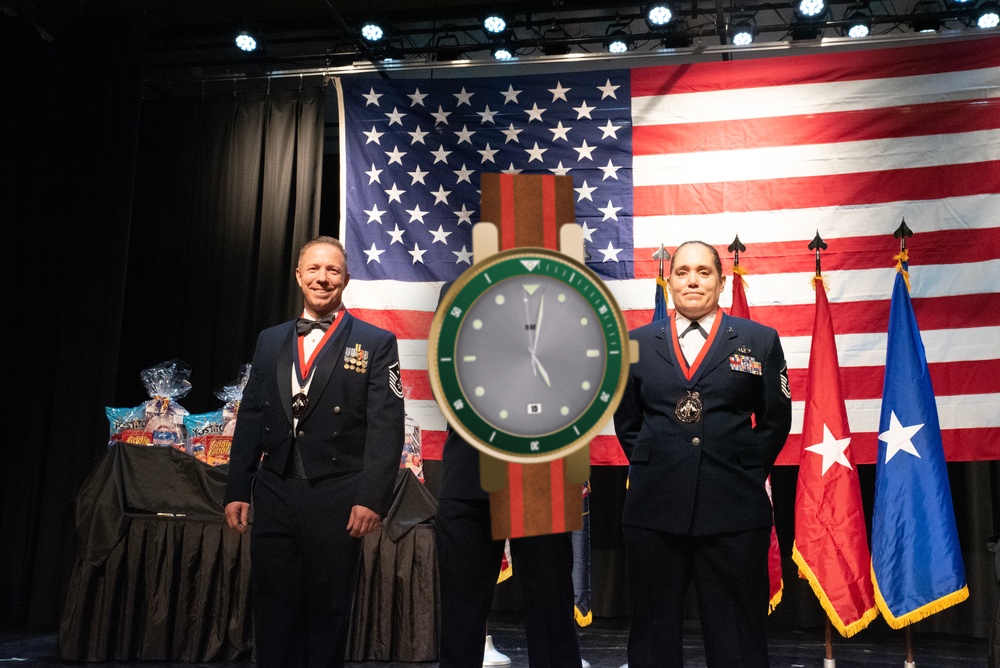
**5:01:59**
